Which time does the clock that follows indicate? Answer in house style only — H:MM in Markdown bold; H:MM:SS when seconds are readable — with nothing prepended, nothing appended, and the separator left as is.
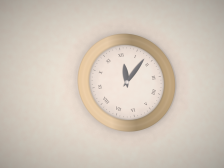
**12:08**
